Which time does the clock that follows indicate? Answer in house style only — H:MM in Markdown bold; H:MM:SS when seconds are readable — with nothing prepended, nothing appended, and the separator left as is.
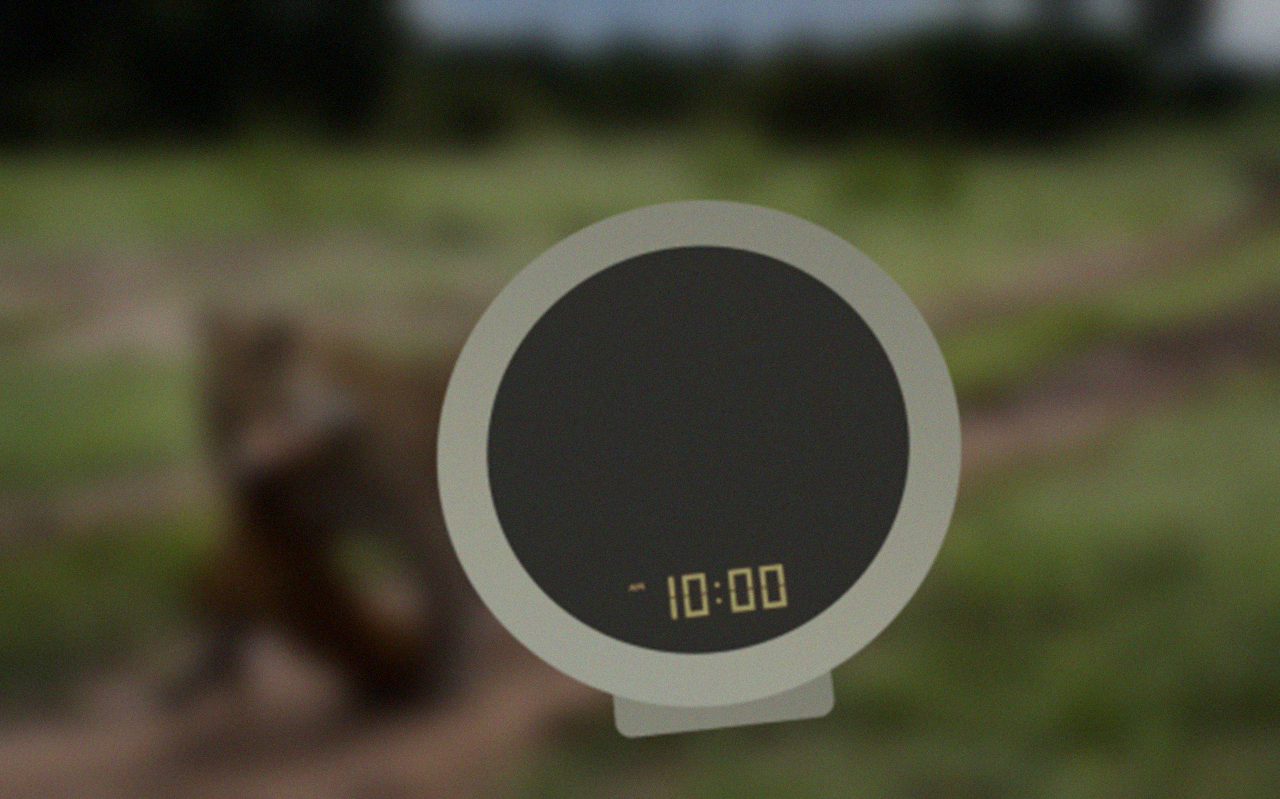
**10:00**
